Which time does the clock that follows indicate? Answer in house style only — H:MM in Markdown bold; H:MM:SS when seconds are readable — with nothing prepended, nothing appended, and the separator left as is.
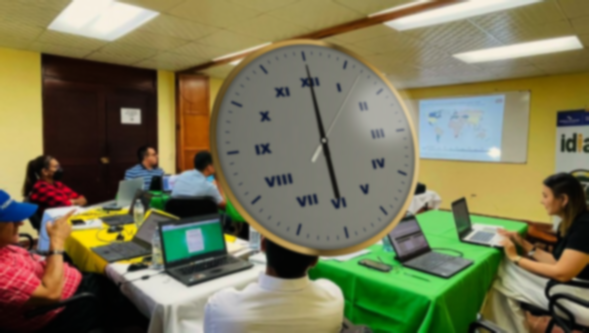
**6:00:07**
